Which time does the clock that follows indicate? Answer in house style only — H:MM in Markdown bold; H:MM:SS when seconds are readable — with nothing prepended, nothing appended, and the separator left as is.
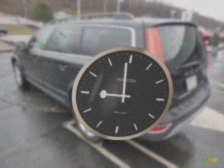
**8:59**
